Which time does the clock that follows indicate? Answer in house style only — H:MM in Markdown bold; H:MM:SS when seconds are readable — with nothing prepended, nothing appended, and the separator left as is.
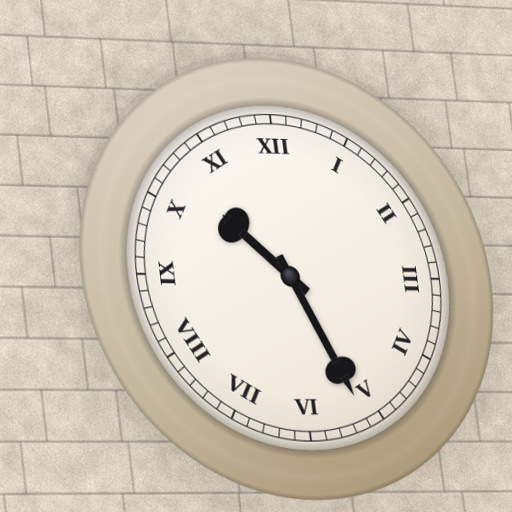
**10:26**
